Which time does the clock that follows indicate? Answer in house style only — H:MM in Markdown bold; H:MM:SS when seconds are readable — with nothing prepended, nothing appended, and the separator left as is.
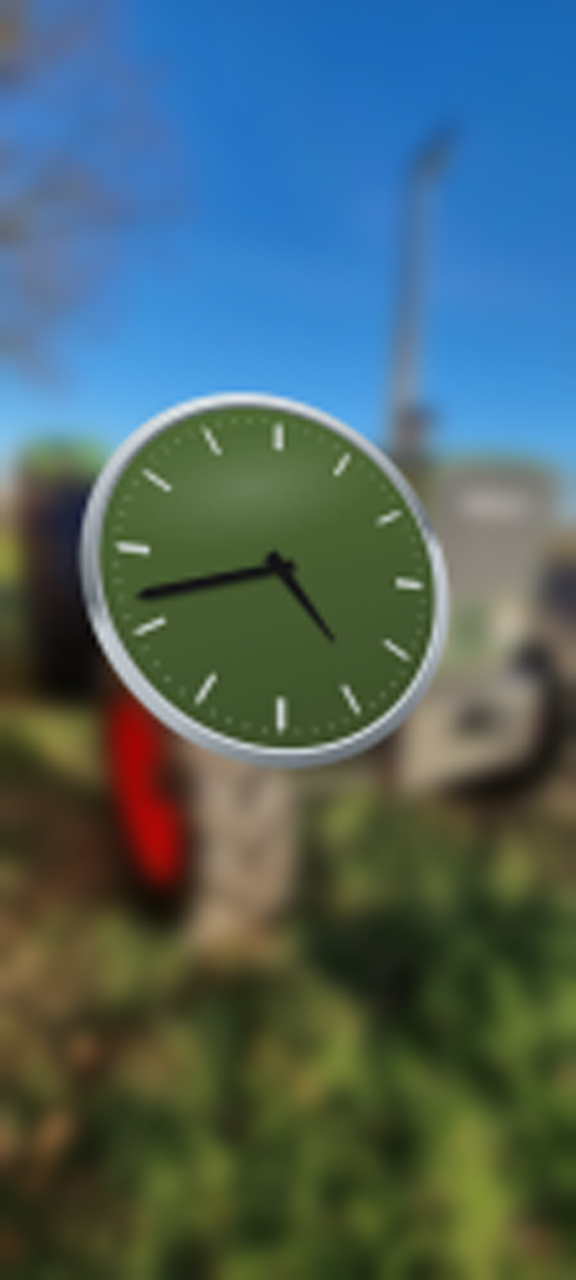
**4:42**
